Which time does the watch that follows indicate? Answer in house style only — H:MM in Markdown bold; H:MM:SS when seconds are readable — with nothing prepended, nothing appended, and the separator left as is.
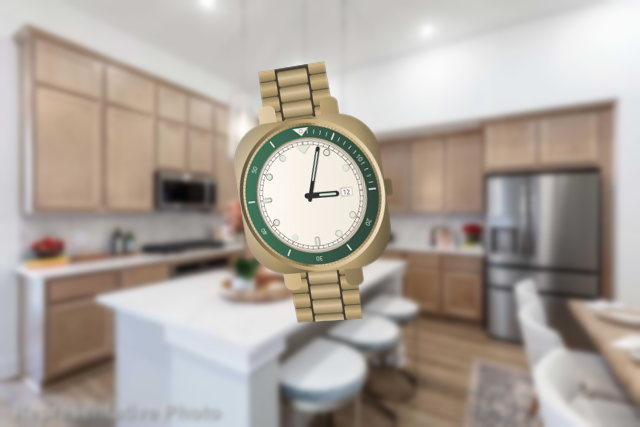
**3:03**
